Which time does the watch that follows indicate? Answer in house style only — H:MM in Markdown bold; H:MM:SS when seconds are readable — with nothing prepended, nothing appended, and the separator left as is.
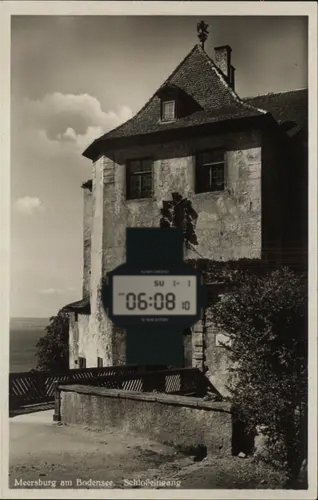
**6:08**
